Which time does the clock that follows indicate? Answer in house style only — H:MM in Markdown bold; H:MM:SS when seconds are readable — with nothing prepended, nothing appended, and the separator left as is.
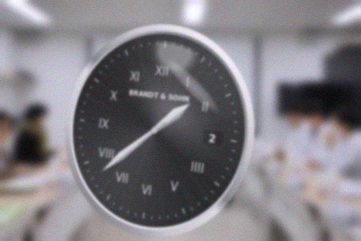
**1:38**
